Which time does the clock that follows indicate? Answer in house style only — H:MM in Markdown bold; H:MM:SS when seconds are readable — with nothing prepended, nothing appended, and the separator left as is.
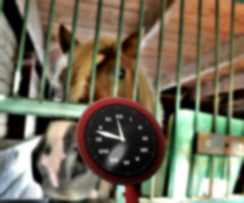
**11:48**
